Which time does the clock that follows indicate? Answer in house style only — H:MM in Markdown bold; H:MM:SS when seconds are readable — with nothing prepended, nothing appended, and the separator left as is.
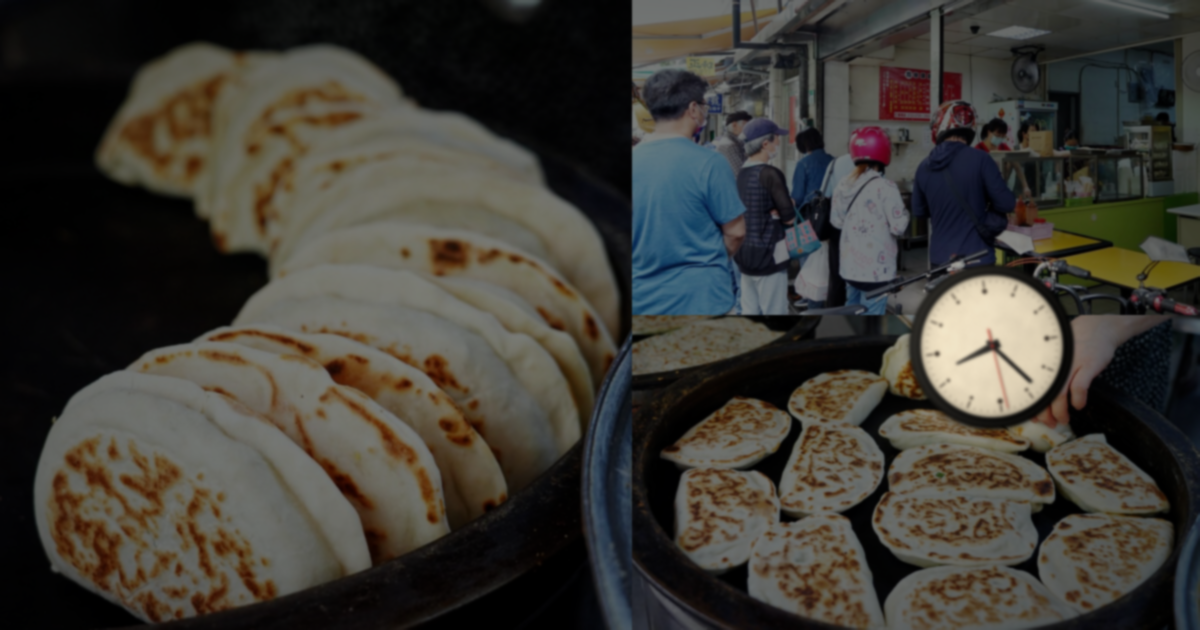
**8:23:29**
